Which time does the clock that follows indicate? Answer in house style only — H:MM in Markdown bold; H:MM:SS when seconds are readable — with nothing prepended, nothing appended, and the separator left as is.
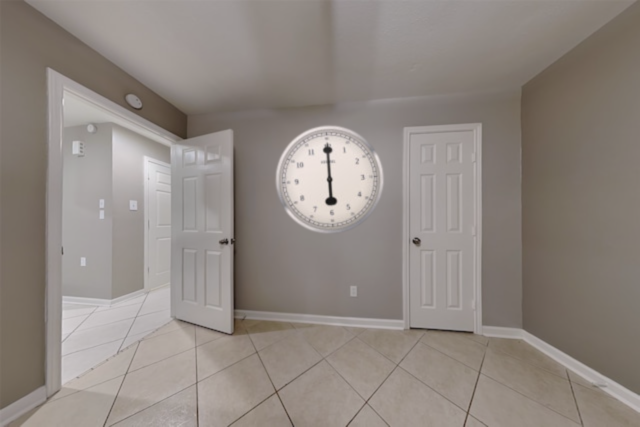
**6:00**
